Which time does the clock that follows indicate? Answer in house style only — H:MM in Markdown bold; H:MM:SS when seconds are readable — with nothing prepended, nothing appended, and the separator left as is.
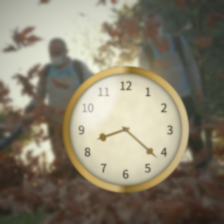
**8:22**
